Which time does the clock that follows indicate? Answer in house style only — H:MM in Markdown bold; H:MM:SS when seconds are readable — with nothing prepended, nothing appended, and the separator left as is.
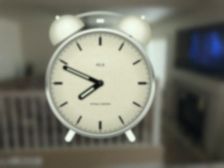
**7:49**
